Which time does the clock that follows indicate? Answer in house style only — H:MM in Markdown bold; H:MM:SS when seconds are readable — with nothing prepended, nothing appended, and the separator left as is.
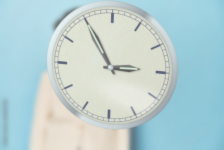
**2:55**
